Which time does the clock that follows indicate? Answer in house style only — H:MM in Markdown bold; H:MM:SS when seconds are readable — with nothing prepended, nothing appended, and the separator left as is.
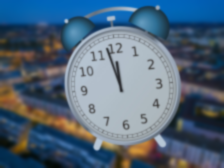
**11:58**
